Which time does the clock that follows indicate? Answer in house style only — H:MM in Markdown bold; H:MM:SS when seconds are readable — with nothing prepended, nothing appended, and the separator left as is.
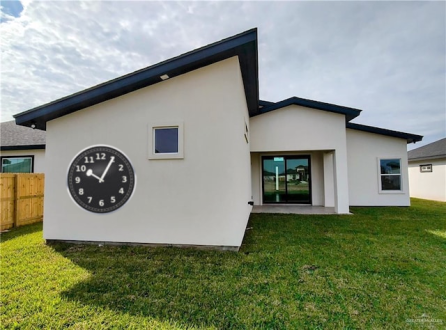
**10:05**
